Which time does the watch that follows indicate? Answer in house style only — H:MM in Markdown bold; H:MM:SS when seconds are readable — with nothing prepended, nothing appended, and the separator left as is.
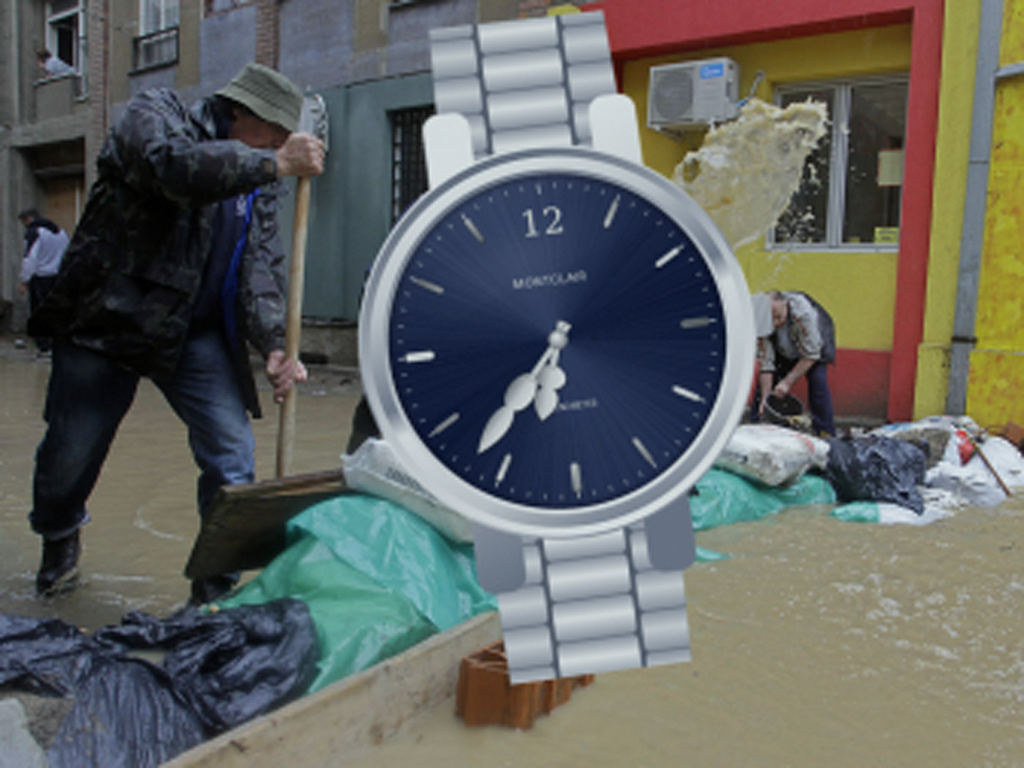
**6:37**
